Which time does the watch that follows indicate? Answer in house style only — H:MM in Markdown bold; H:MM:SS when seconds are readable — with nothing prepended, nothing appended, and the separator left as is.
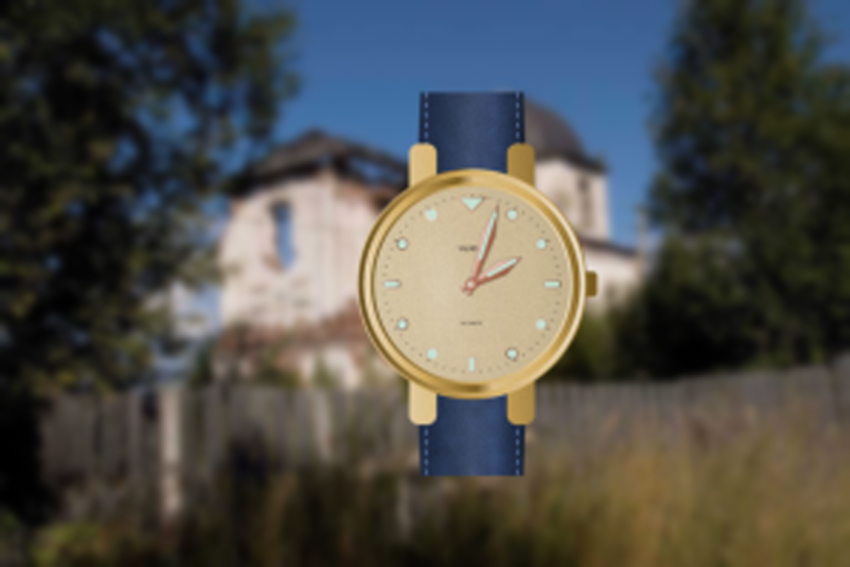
**2:03**
